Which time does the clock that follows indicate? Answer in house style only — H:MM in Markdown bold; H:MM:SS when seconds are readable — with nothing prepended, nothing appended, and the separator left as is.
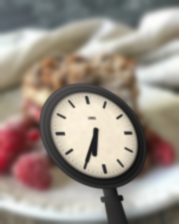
**6:35**
